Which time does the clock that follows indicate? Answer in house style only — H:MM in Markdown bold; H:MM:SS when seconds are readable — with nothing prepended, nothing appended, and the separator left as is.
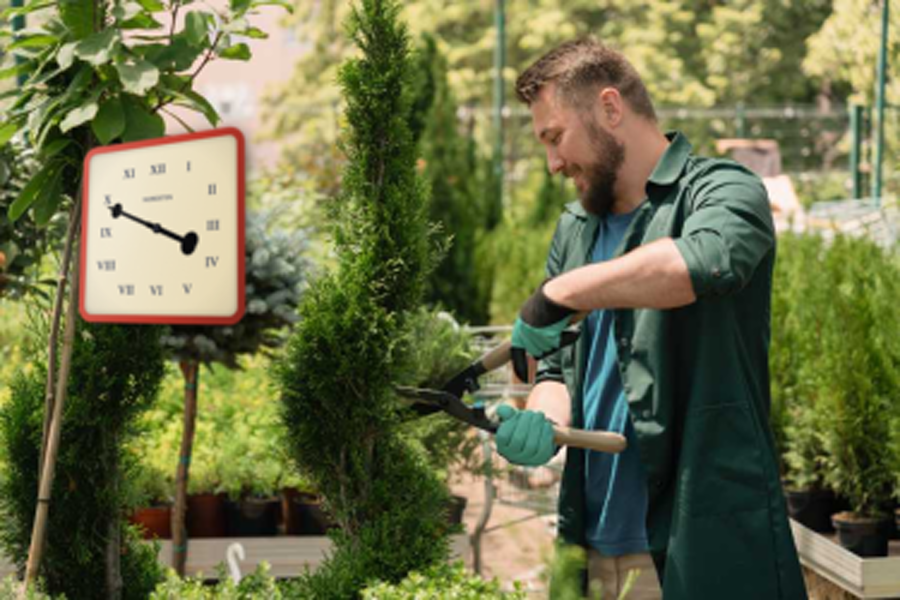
**3:49**
